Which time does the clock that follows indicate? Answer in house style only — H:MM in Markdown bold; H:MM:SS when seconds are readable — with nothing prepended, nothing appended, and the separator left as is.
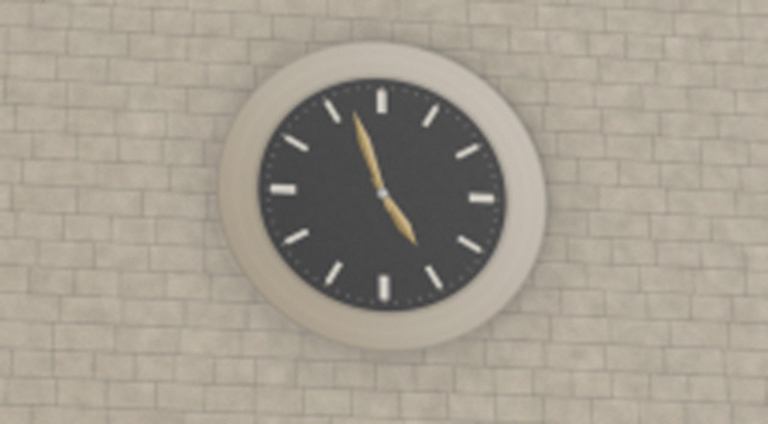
**4:57**
